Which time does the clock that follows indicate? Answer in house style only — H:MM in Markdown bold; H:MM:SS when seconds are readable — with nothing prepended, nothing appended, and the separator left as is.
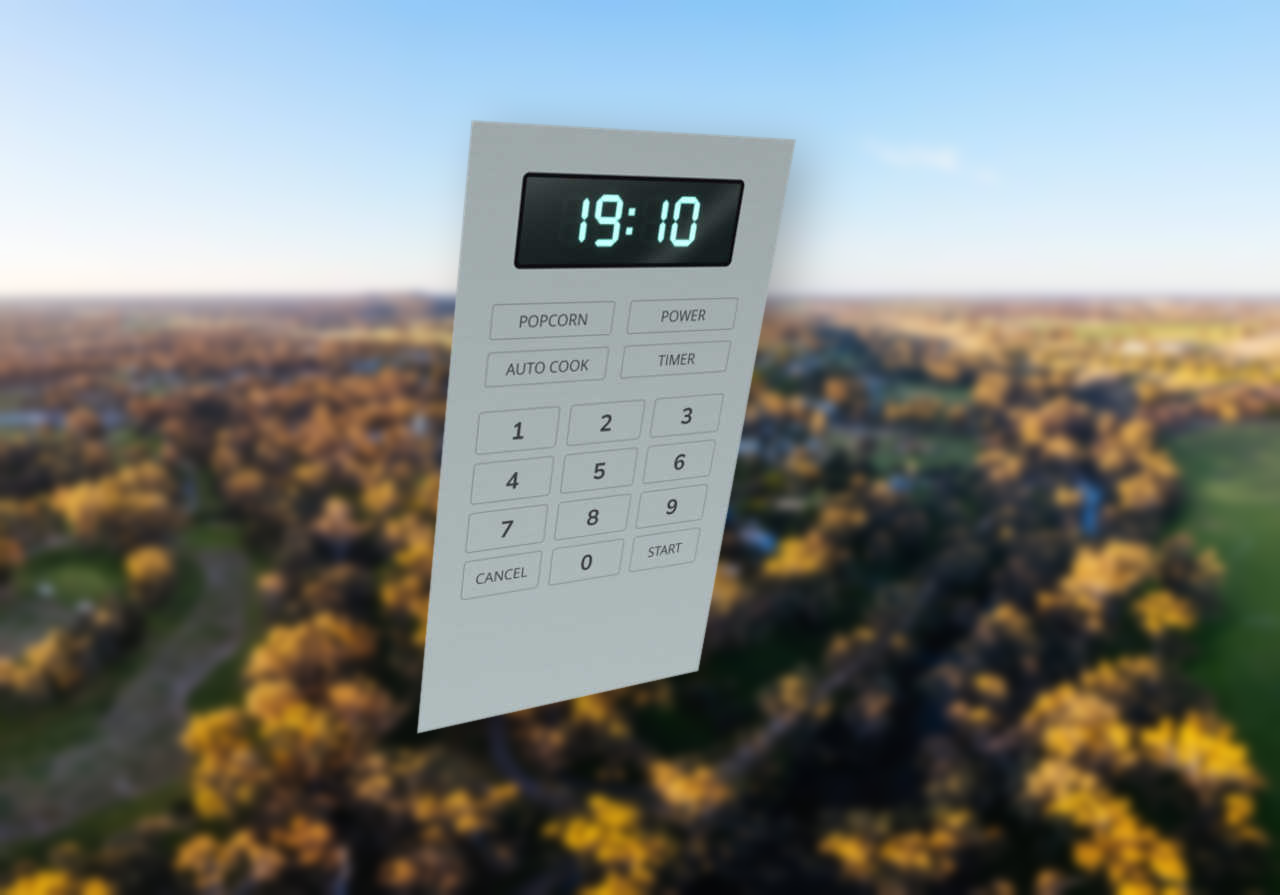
**19:10**
